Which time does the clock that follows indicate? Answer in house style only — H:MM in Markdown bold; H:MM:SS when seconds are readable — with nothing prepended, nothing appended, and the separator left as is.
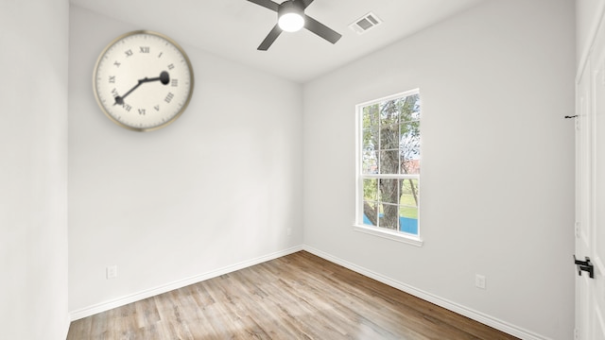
**2:38**
